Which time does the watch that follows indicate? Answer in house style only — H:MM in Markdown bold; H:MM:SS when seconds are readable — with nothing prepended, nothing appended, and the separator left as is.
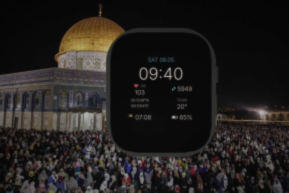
**9:40**
